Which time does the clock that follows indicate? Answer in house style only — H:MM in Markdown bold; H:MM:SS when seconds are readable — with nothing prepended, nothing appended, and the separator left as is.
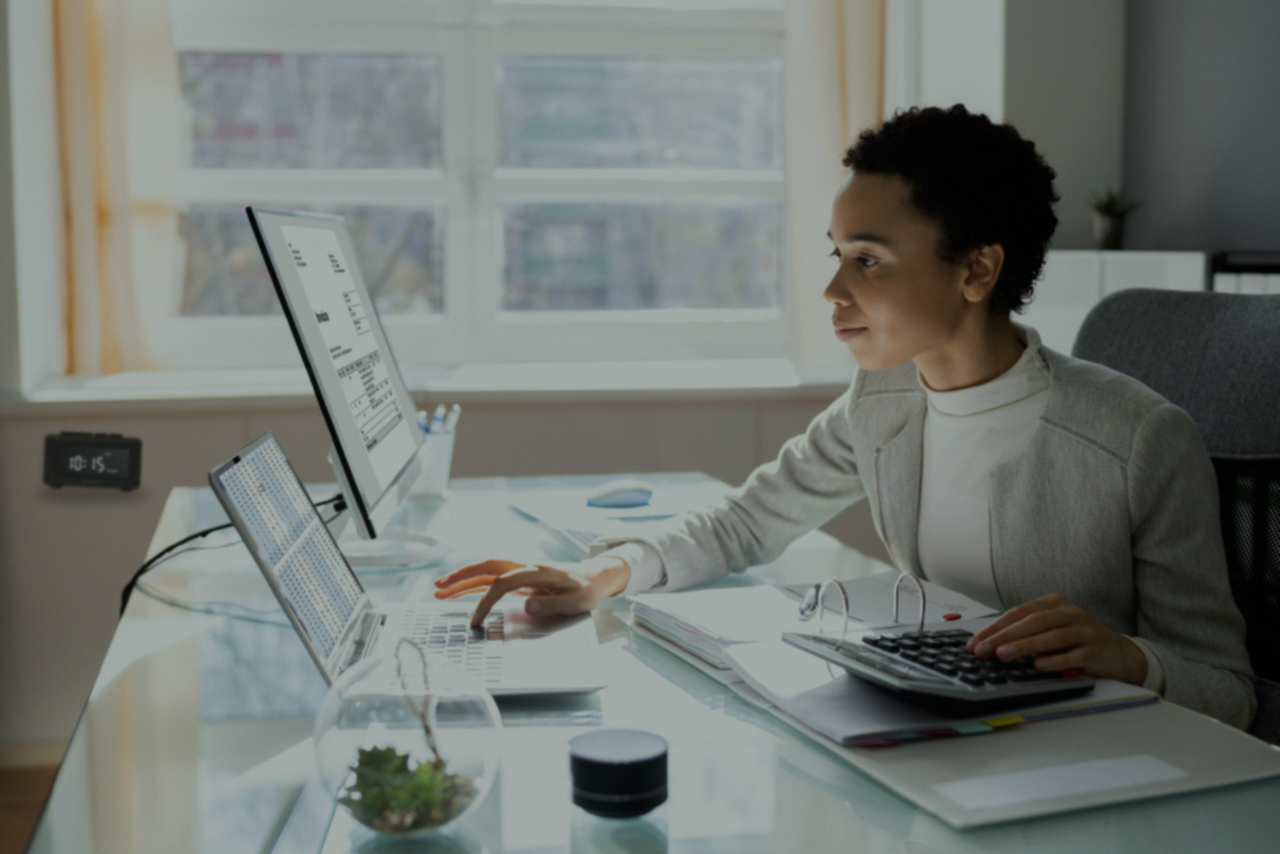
**10:15**
